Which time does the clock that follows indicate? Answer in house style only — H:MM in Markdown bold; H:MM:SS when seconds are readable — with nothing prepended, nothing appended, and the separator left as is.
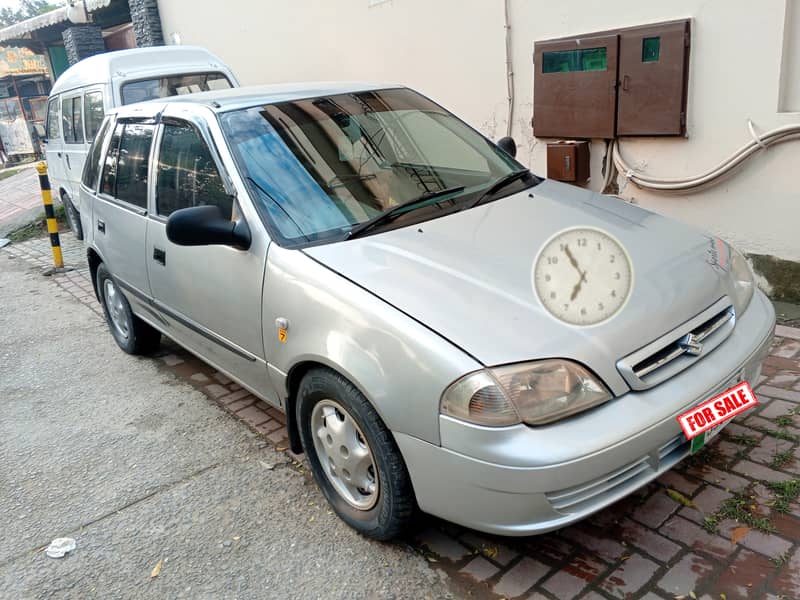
**6:55**
